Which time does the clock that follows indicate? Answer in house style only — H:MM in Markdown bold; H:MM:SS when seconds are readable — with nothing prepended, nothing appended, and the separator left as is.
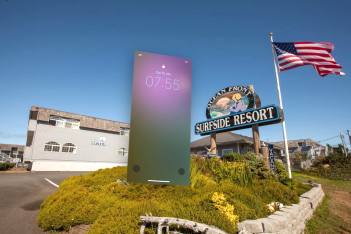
**7:55**
